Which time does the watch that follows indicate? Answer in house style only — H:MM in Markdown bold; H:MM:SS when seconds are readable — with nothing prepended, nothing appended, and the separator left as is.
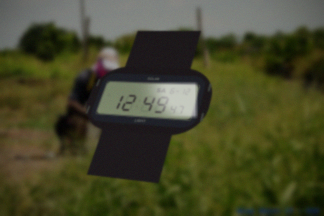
**12:49**
